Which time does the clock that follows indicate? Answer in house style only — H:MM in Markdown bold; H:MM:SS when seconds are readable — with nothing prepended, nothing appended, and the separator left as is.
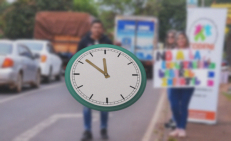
**11:52**
